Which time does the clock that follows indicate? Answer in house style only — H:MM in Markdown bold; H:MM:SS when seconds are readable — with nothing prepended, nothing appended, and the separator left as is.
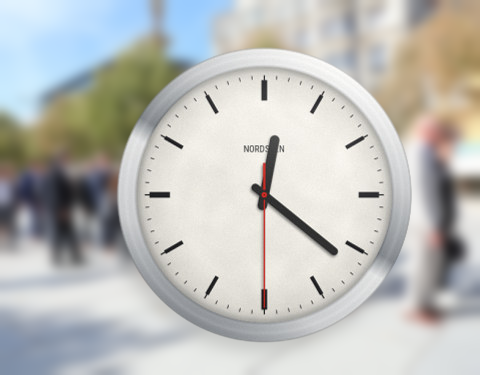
**12:21:30**
